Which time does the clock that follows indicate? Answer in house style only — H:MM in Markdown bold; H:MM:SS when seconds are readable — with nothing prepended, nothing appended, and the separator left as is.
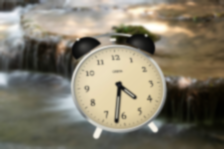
**4:32**
